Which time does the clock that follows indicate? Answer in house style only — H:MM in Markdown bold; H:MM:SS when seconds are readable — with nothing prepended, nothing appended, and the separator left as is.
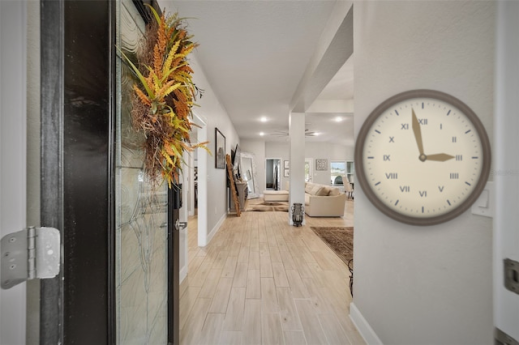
**2:58**
